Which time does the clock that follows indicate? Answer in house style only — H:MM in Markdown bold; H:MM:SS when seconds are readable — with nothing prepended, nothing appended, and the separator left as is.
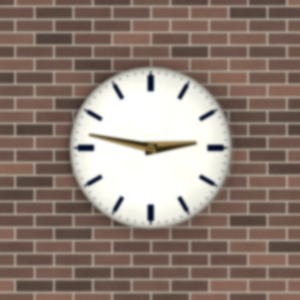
**2:47**
